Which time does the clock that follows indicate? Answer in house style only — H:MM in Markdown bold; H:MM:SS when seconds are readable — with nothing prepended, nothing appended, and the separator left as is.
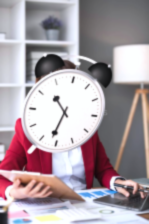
**10:32**
